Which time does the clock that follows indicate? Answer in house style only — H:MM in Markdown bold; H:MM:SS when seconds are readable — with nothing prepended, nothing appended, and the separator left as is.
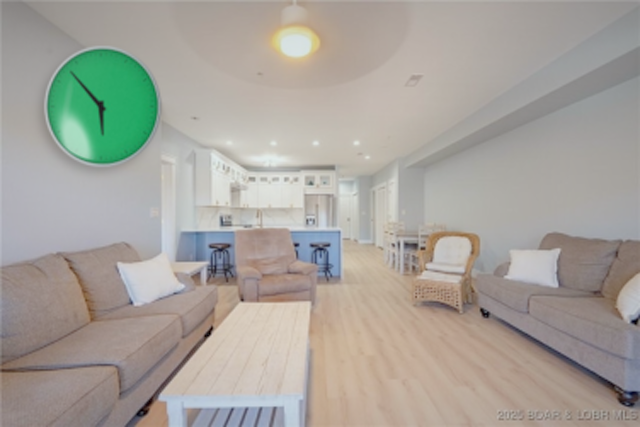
**5:53**
